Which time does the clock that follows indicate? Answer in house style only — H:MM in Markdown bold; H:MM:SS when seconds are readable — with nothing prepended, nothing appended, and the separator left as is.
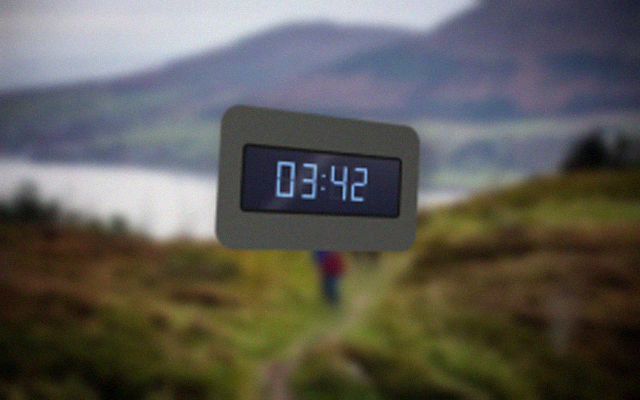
**3:42**
